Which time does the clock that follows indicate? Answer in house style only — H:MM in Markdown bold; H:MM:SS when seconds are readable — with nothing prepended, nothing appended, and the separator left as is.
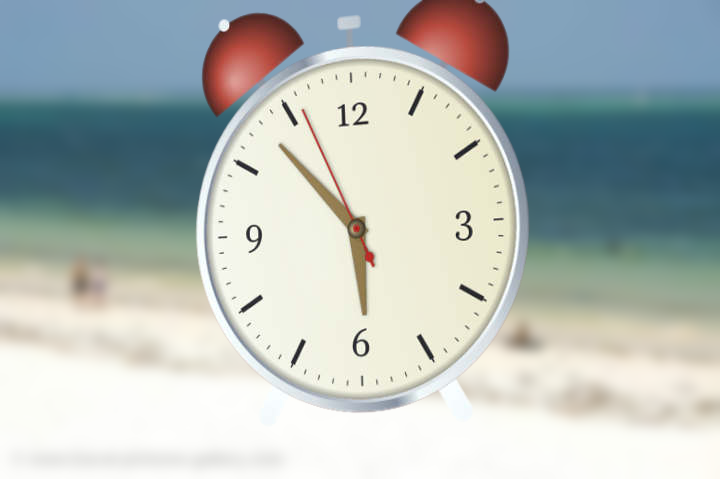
**5:52:56**
